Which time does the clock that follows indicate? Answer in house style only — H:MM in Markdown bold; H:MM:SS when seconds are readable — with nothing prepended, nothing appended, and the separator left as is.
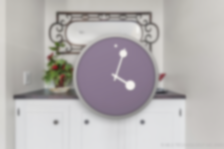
**4:03**
